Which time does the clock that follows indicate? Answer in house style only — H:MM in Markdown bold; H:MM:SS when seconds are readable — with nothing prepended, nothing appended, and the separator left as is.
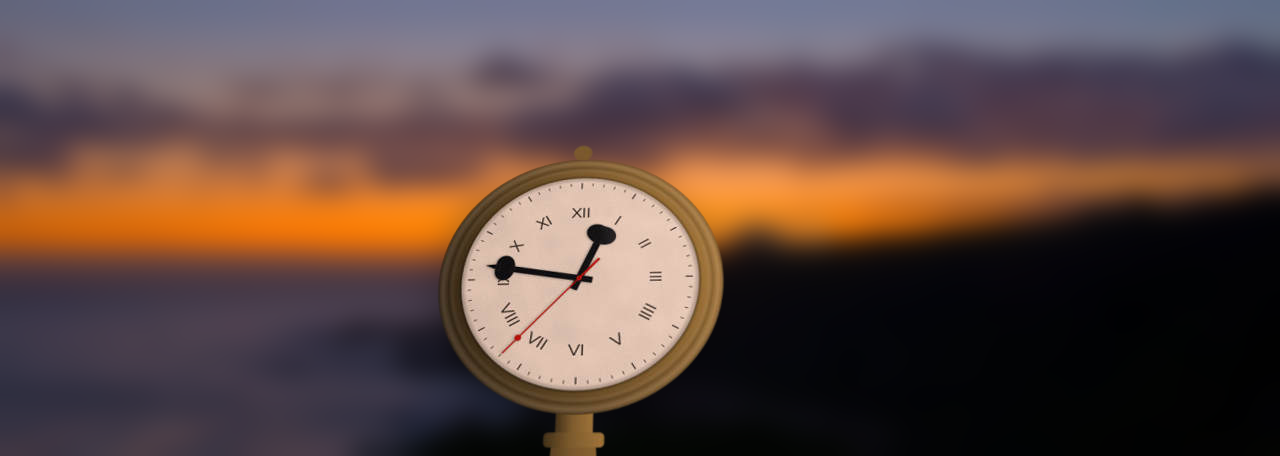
**12:46:37**
